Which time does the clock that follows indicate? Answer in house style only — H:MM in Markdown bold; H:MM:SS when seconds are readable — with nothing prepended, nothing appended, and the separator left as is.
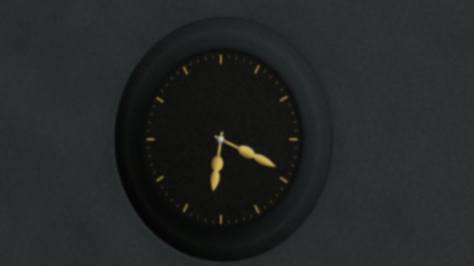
**6:19**
